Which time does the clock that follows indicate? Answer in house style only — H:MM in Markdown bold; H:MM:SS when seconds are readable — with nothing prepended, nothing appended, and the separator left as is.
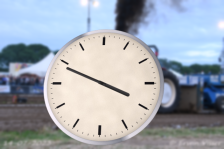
**3:49**
